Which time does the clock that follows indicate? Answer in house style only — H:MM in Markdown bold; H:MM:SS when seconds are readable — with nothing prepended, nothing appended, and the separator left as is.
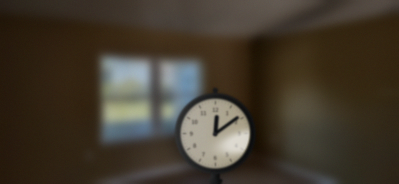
**12:09**
